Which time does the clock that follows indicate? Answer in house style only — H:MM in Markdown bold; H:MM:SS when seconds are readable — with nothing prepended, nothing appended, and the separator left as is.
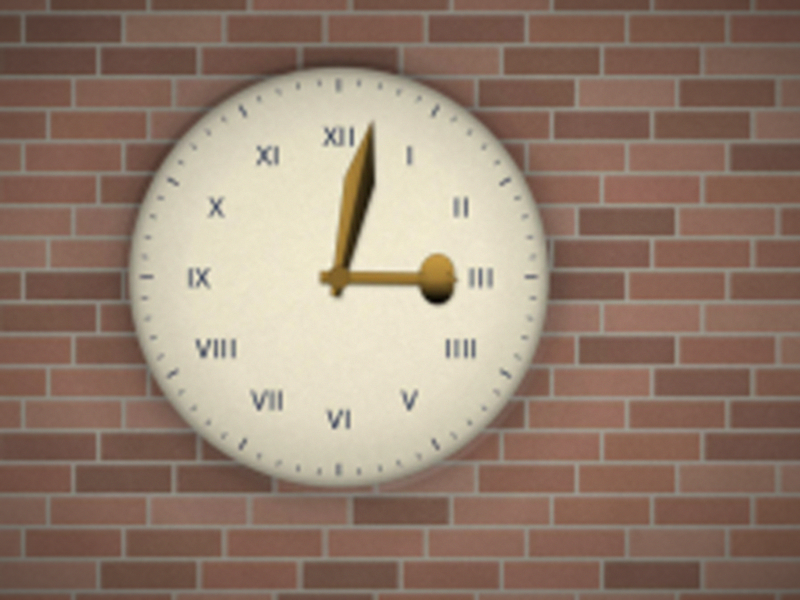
**3:02**
